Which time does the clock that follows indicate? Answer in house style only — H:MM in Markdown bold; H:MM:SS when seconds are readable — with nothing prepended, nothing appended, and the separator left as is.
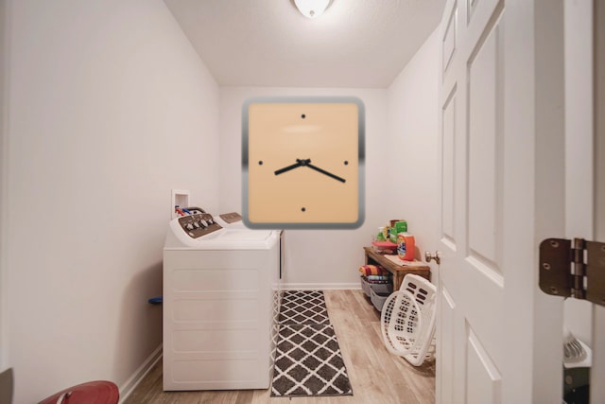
**8:19**
